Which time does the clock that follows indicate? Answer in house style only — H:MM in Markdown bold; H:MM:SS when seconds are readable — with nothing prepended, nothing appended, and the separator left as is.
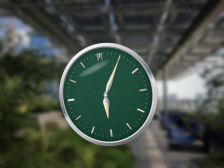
**6:05**
